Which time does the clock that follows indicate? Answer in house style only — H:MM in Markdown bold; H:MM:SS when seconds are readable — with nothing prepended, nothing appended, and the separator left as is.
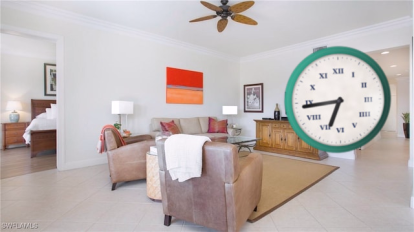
**6:44**
